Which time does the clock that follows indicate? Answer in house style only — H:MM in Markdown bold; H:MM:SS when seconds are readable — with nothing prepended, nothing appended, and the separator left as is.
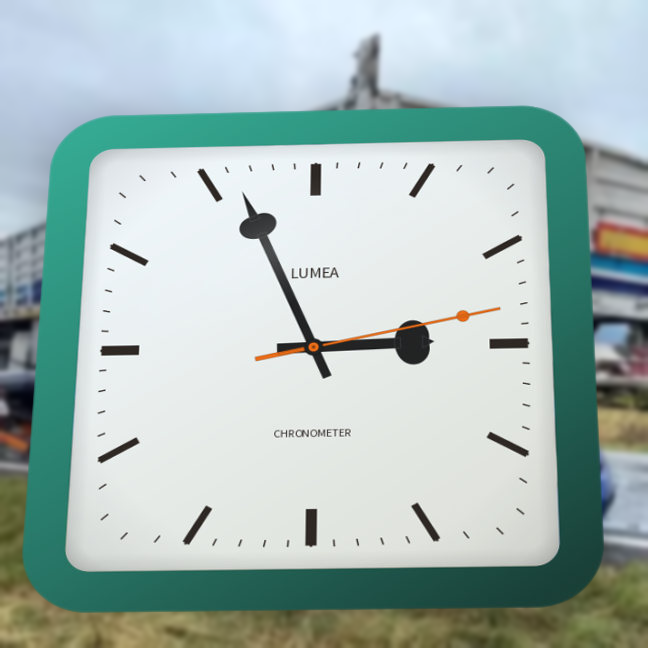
**2:56:13**
